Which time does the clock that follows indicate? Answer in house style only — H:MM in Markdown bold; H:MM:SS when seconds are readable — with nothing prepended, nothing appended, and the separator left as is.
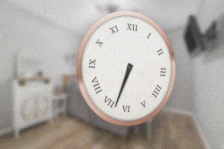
**6:33**
